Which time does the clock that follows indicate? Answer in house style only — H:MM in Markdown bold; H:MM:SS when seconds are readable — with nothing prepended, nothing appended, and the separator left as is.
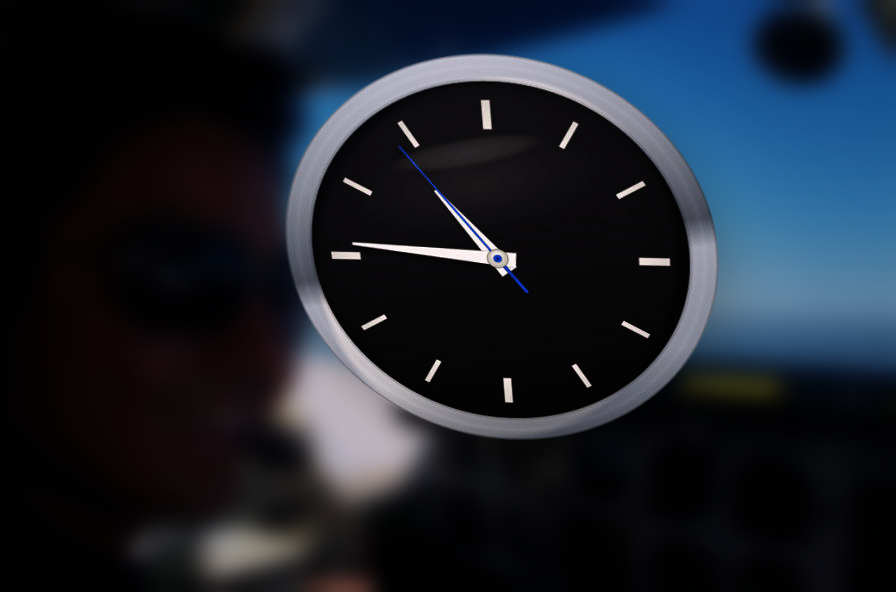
**10:45:54**
